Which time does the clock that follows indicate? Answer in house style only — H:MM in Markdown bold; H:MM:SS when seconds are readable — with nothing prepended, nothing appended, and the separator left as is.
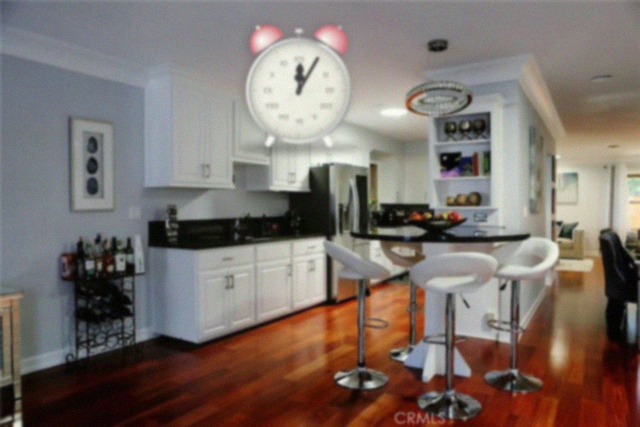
**12:05**
